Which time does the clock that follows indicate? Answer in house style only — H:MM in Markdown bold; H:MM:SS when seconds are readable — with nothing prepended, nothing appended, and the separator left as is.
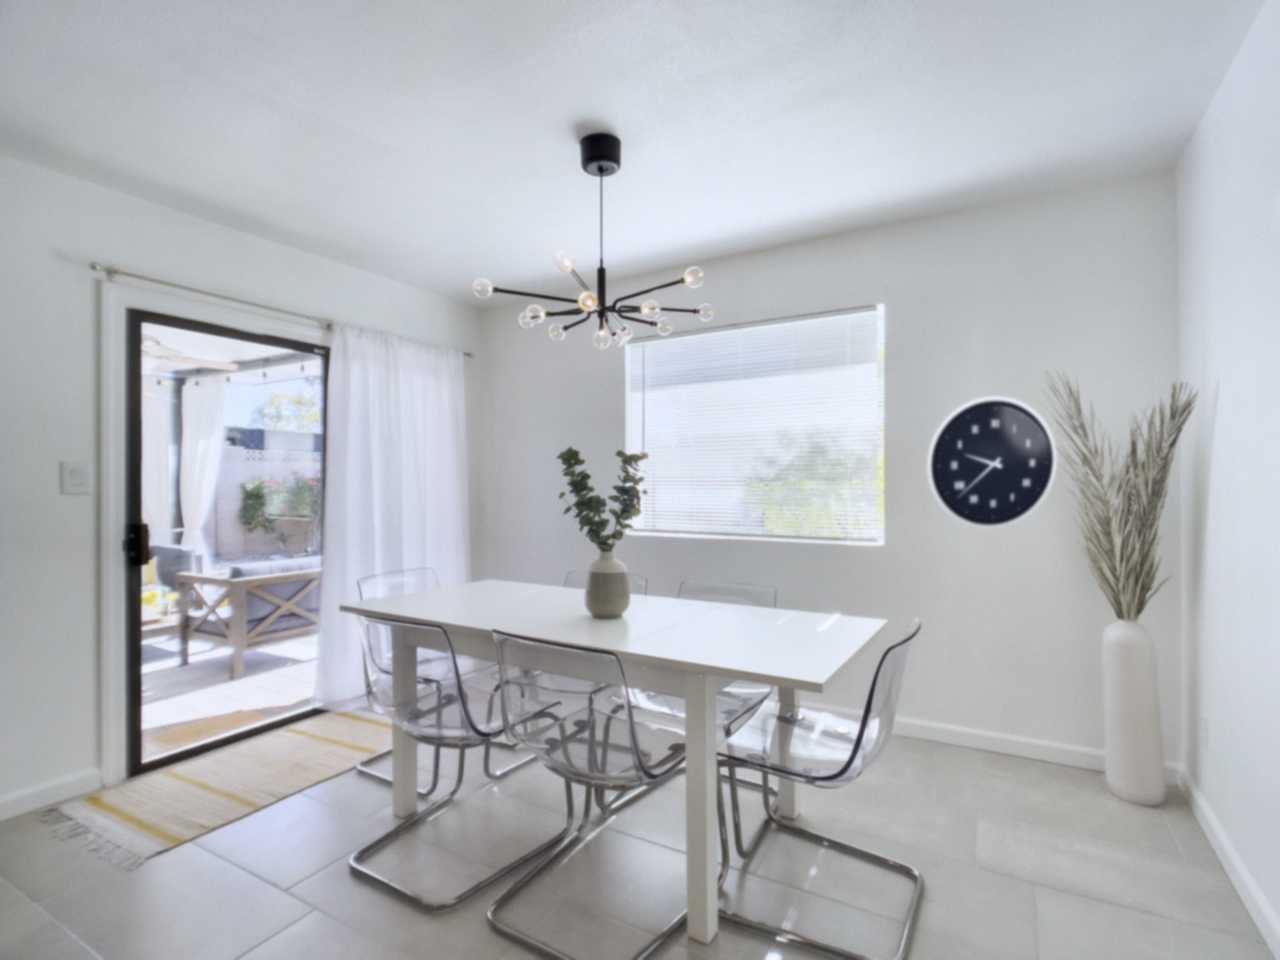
**9:38**
